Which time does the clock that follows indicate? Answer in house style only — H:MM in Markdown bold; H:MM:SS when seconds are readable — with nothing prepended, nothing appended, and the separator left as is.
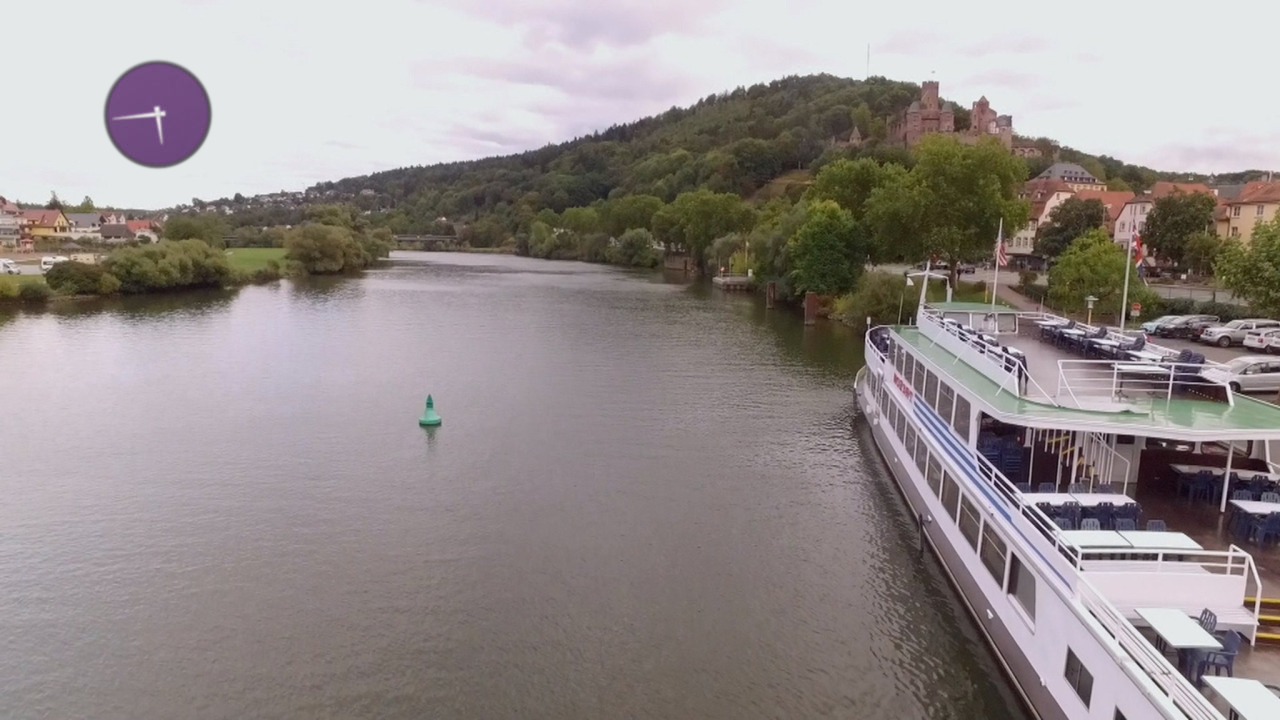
**5:44**
